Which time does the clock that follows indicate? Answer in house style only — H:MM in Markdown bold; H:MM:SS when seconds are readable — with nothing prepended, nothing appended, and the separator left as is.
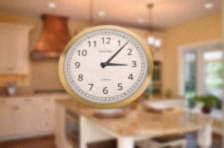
**3:07**
